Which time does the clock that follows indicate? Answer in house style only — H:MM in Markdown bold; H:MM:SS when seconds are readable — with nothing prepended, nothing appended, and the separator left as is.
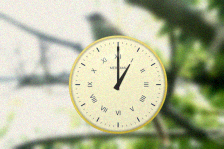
**1:00**
